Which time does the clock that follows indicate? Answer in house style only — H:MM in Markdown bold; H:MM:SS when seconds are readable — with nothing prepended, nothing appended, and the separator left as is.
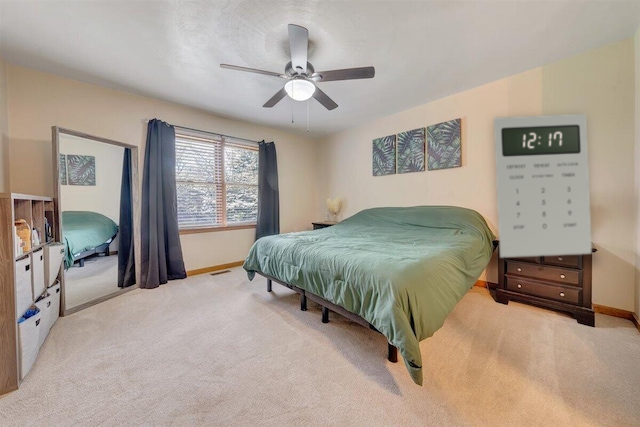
**12:17**
